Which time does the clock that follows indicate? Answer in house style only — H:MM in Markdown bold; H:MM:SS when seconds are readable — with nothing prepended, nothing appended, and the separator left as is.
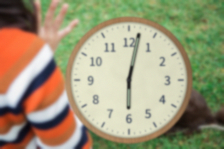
**6:02**
